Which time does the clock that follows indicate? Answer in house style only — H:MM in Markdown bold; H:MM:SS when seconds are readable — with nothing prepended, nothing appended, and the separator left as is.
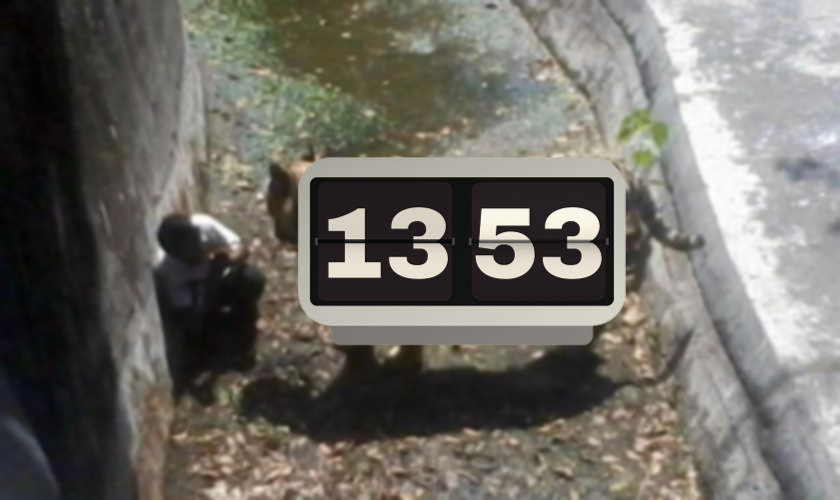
**13:53**
